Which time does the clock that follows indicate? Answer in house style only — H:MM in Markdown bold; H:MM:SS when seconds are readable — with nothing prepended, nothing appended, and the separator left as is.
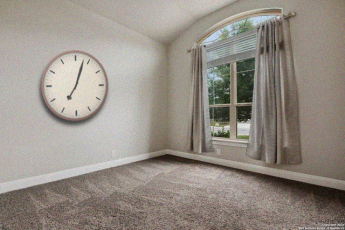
**7:03**
